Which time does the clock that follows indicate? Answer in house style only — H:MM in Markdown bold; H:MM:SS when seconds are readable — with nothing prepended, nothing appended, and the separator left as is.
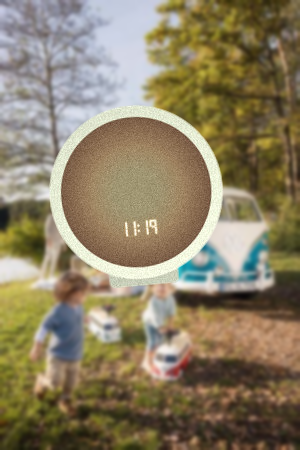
**11:19**
